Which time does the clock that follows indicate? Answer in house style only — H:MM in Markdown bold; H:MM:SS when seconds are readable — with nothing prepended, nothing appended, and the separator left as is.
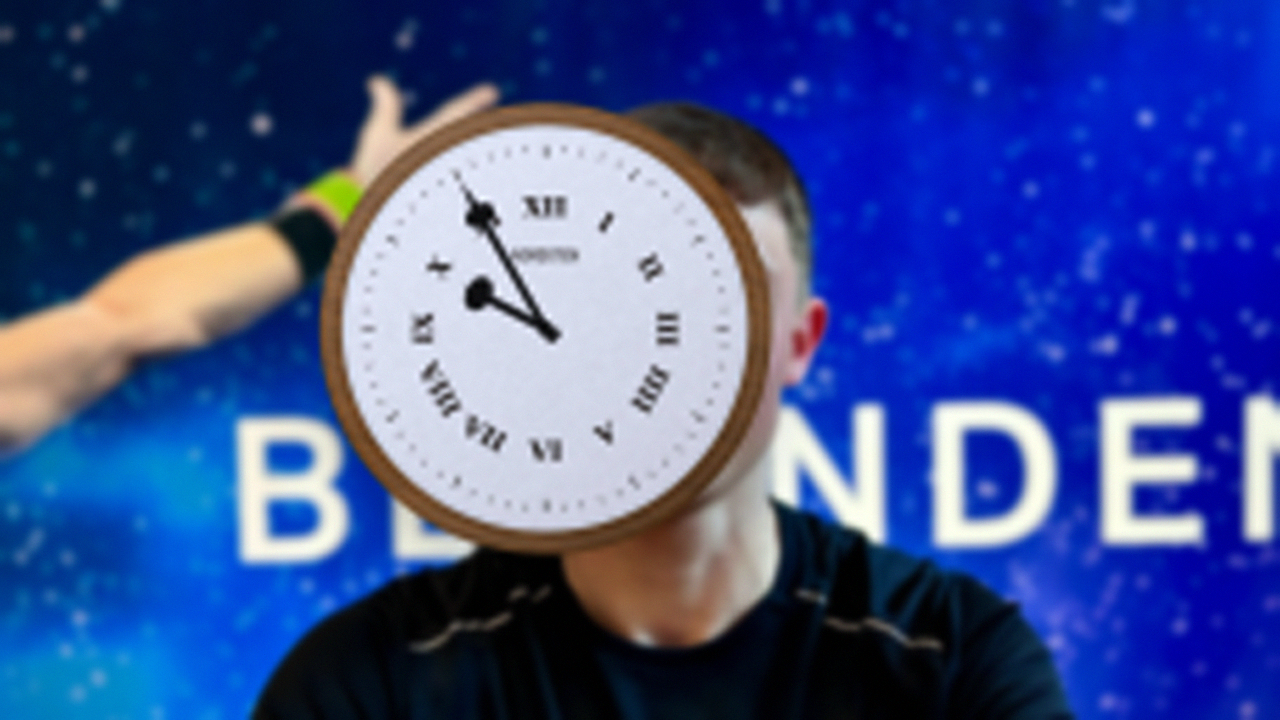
**9:55**
